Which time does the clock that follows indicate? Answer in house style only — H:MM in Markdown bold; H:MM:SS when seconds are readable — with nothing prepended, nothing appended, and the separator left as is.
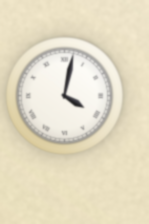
**4:02**
